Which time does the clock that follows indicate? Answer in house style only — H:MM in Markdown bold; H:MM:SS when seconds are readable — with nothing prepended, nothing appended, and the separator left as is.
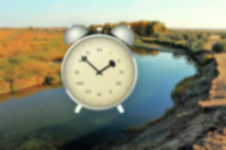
**1:52**
